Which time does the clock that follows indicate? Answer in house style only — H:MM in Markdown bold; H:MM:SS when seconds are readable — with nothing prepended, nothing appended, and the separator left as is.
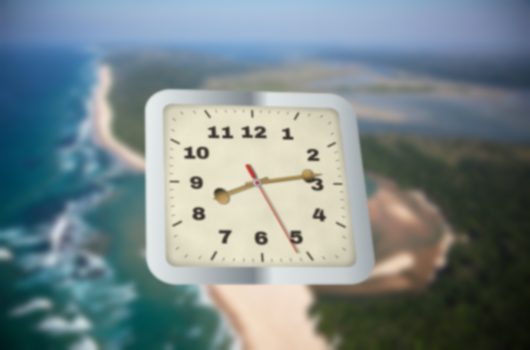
**8:13:26**
